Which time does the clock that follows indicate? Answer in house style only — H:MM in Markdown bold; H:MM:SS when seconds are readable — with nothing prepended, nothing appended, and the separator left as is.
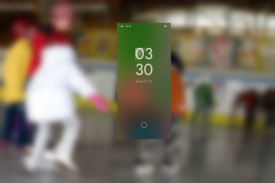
**3:30**
